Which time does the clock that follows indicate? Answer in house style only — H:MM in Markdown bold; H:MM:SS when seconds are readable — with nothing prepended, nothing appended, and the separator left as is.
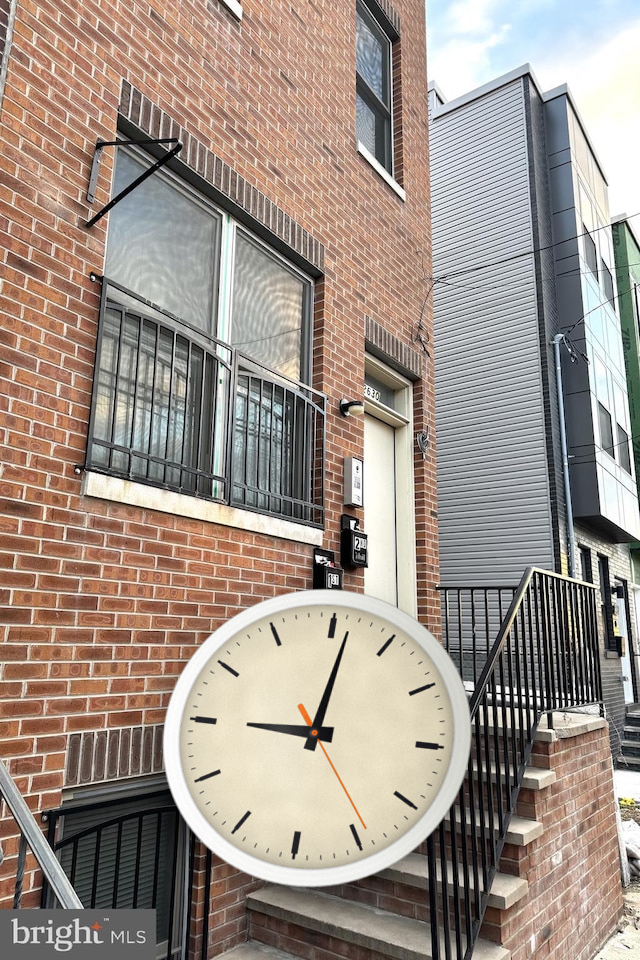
**9:01:24**
